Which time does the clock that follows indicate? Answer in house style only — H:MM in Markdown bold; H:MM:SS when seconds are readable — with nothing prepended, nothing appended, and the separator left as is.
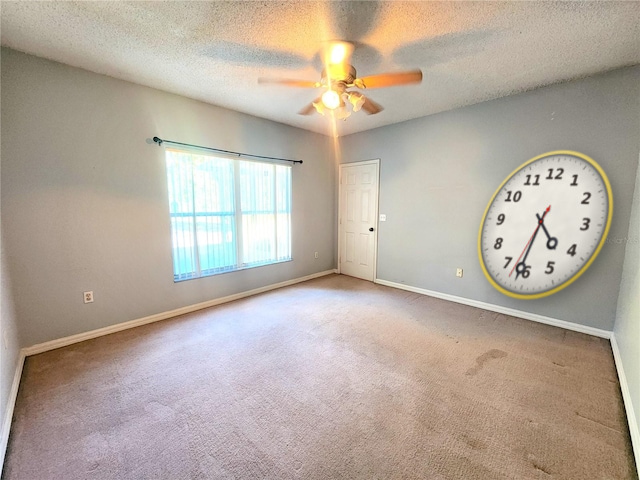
**4:31:33**
